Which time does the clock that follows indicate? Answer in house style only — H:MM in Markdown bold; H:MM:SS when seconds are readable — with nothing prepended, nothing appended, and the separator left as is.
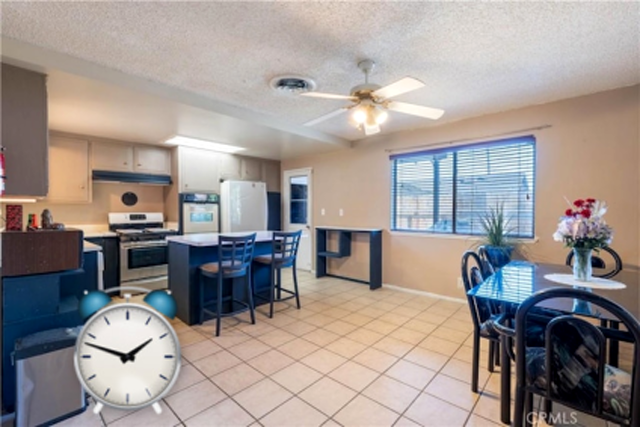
**1:48**
